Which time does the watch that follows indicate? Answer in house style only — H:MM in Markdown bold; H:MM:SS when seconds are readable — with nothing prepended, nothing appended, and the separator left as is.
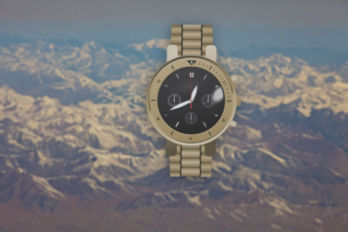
**12:41**
